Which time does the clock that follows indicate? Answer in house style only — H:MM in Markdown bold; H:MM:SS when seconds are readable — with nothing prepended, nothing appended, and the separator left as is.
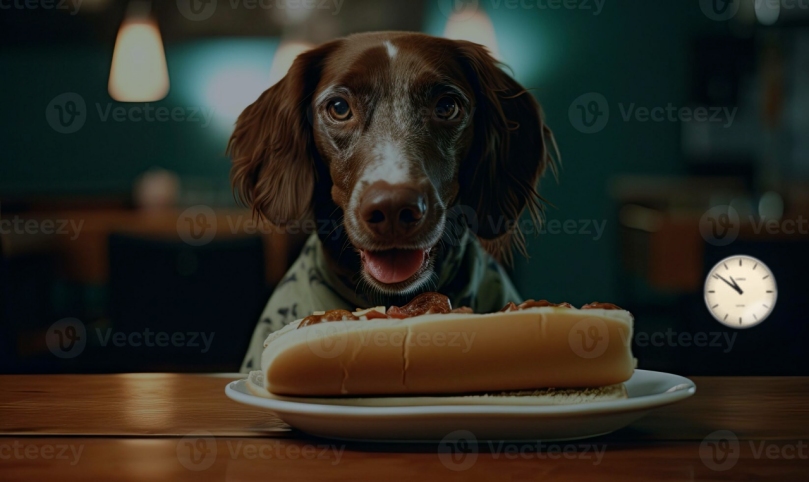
**10:51**
